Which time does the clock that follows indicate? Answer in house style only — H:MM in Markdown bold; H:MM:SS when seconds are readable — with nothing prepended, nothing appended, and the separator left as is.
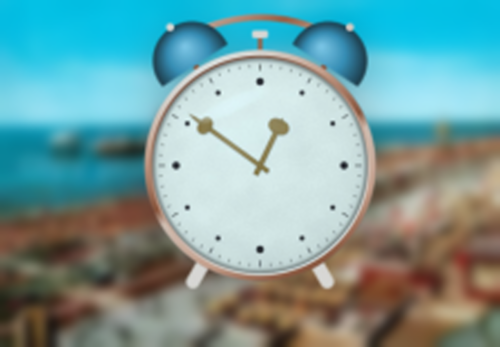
**12:51**
